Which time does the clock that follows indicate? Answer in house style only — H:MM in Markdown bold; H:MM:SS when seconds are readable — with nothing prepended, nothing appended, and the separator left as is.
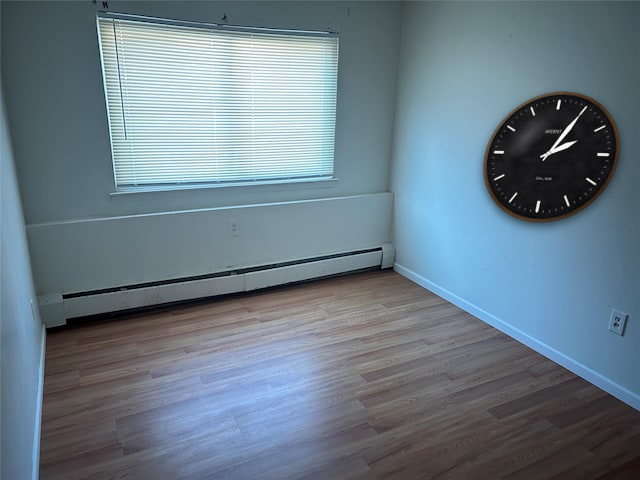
**2:05**
